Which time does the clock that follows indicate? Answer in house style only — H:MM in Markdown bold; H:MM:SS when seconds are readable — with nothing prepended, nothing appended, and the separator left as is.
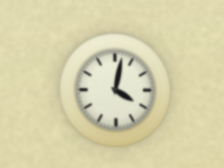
**4:02**
